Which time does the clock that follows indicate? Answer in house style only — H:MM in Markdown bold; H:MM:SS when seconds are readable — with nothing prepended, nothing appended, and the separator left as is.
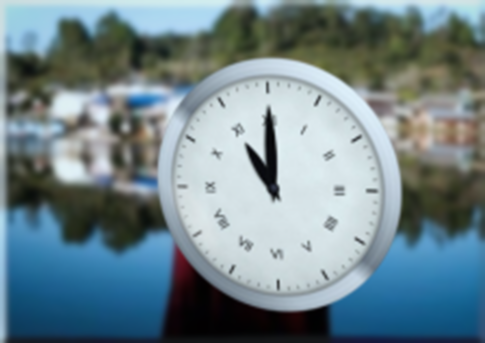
**11:00**
